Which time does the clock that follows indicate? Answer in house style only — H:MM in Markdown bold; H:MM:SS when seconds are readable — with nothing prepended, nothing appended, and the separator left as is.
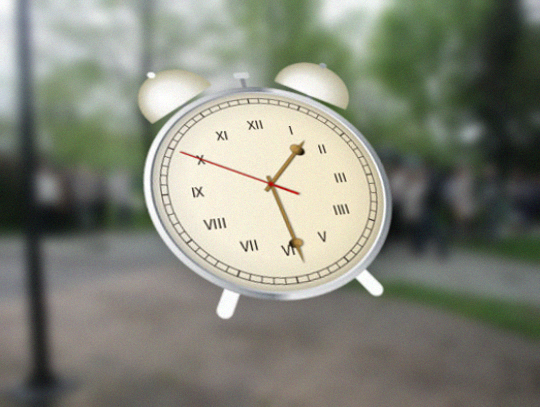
**1:28:50**
